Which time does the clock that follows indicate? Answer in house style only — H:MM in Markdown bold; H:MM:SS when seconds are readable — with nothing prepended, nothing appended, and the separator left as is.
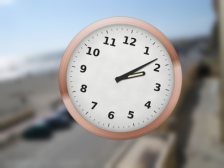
**2:08**
